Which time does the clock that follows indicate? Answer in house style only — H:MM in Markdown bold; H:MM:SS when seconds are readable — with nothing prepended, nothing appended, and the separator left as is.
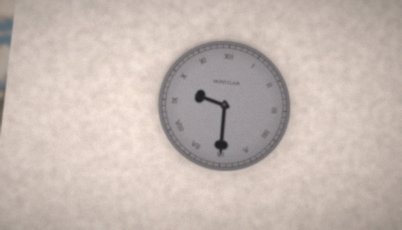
**9:30**
